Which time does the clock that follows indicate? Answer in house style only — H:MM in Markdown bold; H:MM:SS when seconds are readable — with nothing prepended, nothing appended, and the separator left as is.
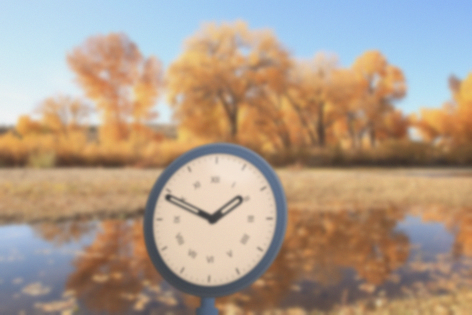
**1:49**
